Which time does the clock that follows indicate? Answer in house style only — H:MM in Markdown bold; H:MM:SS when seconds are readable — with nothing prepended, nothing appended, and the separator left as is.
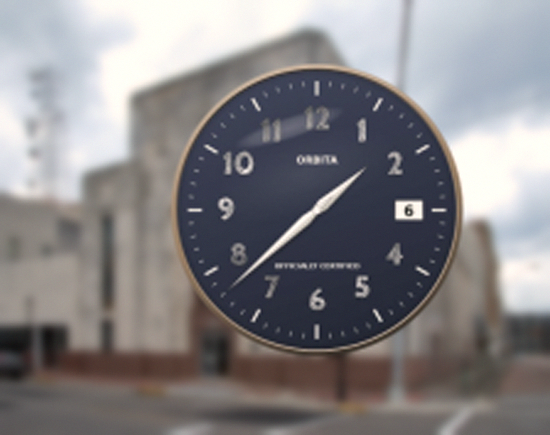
**1:38**
